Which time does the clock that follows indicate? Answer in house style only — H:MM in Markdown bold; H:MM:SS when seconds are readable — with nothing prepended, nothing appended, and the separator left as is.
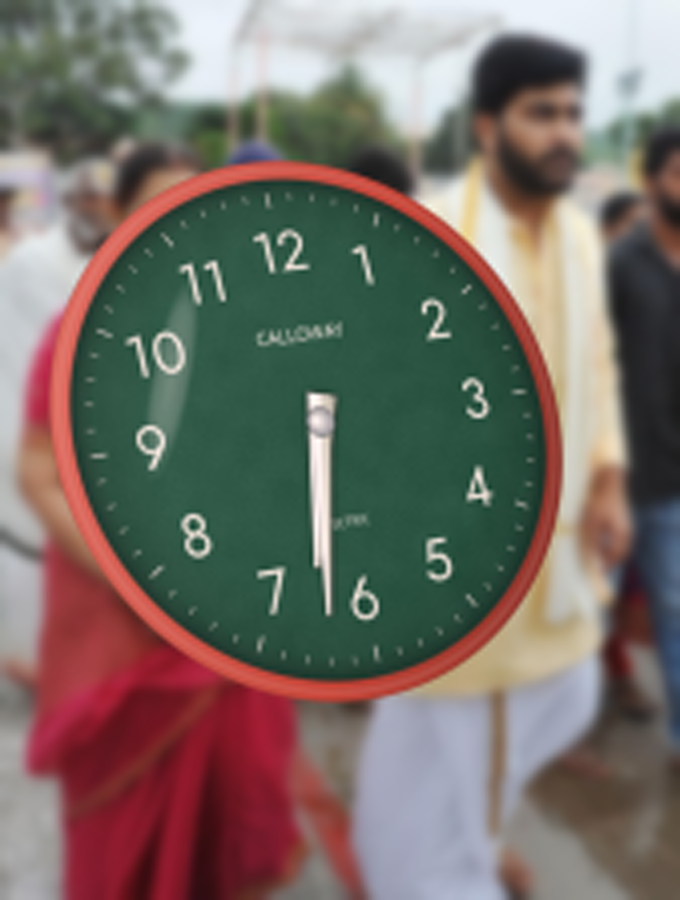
**6:32**
